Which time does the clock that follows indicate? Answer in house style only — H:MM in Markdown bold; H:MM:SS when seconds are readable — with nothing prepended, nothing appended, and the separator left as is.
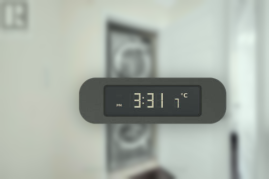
**3:31**
